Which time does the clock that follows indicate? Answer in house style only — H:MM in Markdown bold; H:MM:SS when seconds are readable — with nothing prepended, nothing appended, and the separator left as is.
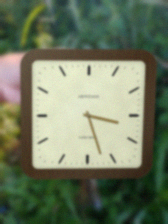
**3:27**
